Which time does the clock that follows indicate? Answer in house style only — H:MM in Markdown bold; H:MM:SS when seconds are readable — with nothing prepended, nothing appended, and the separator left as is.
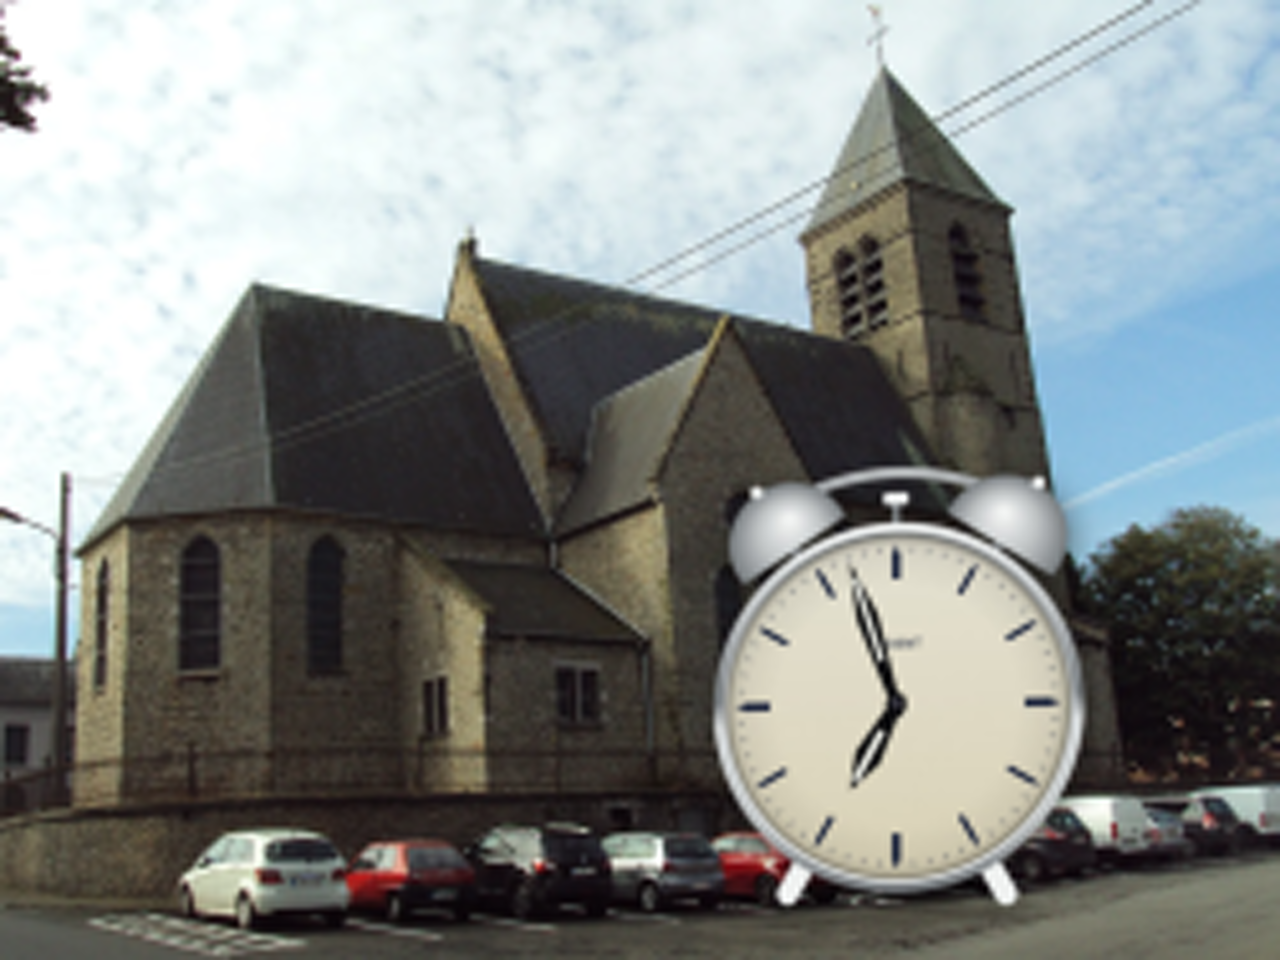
**6:57**
